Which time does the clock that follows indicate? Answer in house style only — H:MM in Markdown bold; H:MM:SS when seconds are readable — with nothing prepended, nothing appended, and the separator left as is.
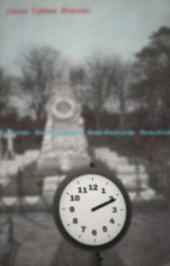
**2:11**
